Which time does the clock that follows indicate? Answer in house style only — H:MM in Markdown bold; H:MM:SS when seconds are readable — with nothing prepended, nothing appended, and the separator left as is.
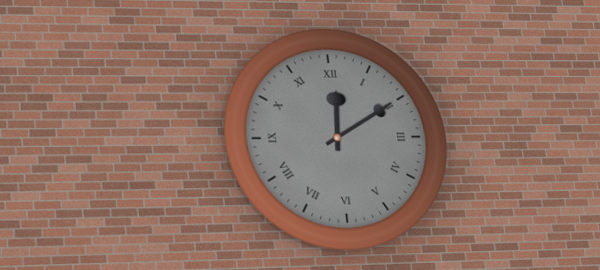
**12:10**
